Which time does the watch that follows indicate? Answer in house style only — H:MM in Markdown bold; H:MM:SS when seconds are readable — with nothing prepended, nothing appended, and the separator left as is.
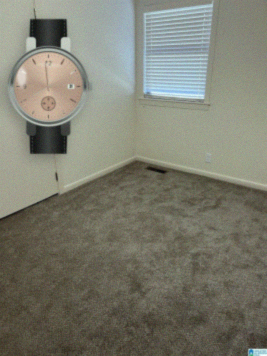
**7:59**
